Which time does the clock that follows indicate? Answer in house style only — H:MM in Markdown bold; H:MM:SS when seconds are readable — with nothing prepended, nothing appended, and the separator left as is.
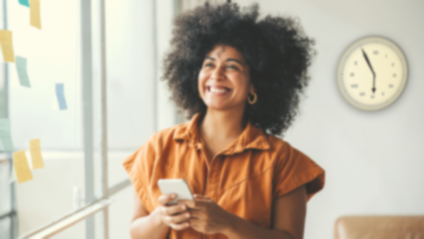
**5:55**
